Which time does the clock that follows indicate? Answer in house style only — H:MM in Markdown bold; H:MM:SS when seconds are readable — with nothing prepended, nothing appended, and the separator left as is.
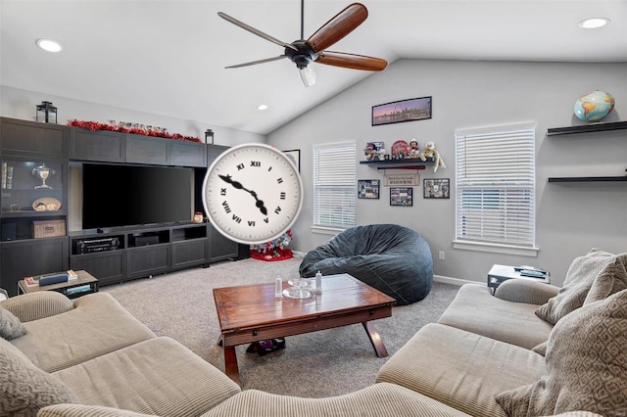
**4:49**
